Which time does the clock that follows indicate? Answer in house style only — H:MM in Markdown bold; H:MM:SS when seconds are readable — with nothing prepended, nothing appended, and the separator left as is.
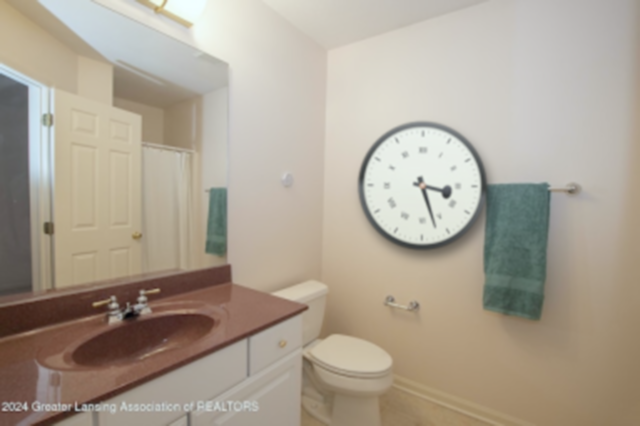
**3:27**
